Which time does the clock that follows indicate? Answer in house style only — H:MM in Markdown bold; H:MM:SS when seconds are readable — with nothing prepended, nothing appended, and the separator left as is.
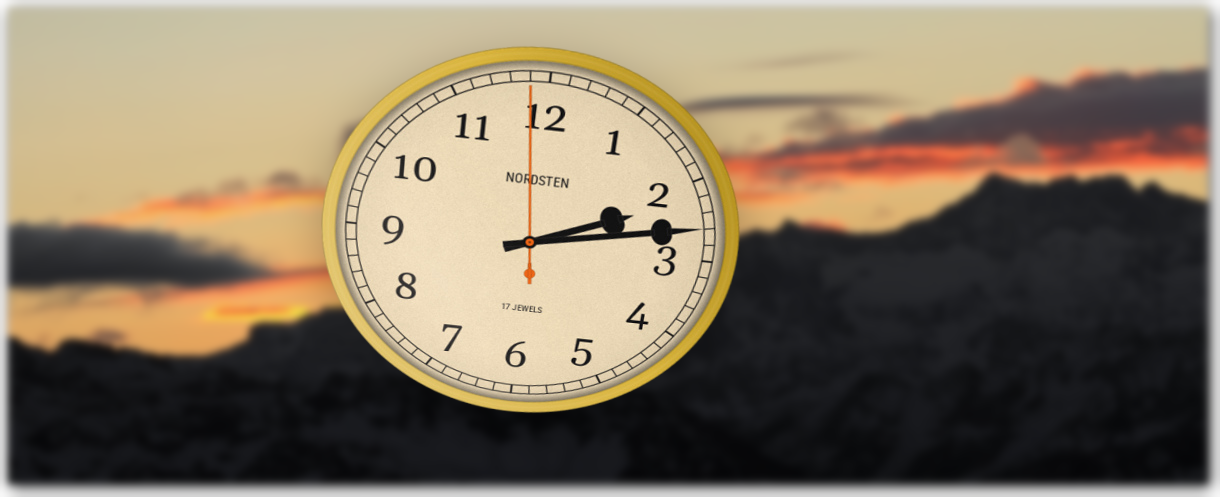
**2:12:59**
